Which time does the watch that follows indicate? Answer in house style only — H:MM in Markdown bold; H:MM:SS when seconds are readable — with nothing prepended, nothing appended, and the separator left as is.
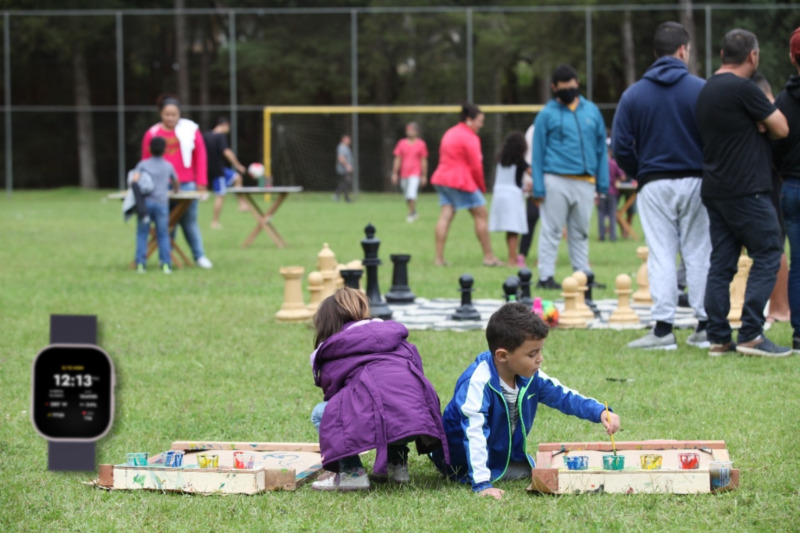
**12:13**
